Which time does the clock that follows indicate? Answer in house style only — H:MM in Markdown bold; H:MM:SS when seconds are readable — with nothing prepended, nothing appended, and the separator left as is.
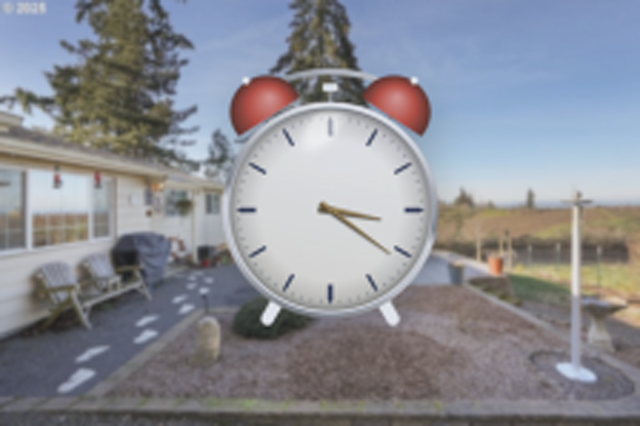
**3:21**
